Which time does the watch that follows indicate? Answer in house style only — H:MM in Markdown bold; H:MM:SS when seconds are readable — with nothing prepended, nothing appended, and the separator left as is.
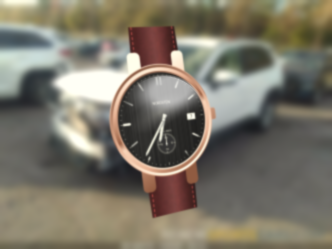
**6:36**
